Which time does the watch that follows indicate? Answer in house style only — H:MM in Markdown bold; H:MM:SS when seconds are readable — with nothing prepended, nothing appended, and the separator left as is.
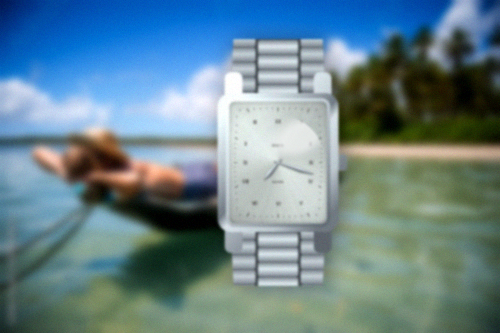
**7:18**
